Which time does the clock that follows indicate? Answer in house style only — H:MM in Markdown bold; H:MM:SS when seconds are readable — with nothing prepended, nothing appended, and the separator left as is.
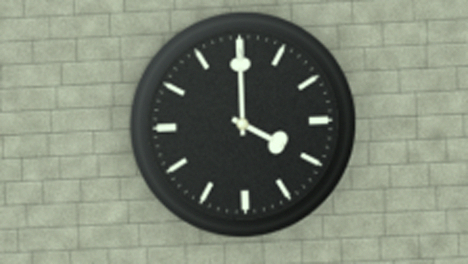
**4:00**
